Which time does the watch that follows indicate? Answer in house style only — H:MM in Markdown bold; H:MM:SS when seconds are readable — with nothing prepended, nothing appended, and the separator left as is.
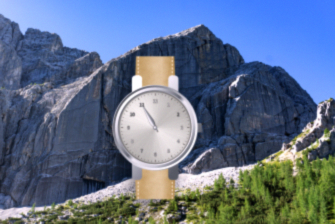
**10:55**
